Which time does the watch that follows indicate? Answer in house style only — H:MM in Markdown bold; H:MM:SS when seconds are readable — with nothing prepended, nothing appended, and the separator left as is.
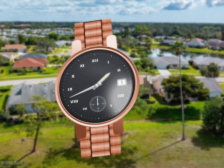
**1:42**
